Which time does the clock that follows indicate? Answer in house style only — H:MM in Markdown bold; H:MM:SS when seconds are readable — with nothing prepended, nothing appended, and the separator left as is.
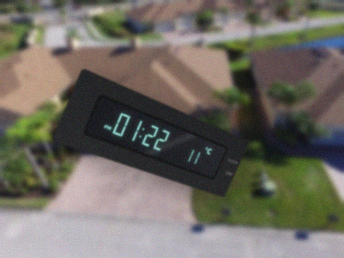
**1:22**
